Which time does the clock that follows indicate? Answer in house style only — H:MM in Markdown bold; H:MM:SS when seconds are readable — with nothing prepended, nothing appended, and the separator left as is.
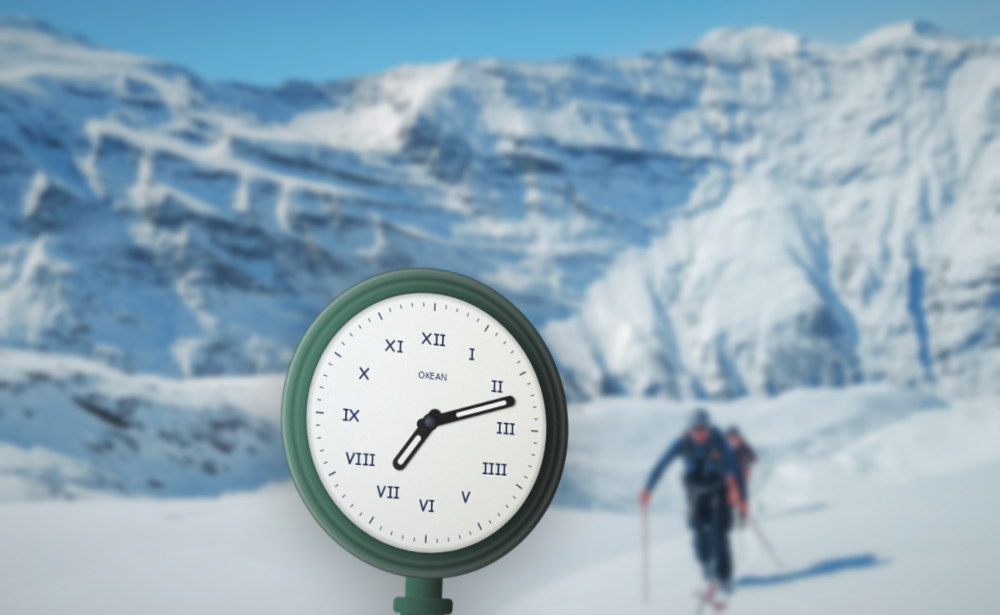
**7:12**
